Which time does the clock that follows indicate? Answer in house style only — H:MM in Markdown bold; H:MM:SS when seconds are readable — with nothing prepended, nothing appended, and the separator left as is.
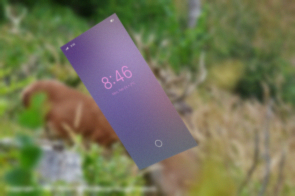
**8:46**
